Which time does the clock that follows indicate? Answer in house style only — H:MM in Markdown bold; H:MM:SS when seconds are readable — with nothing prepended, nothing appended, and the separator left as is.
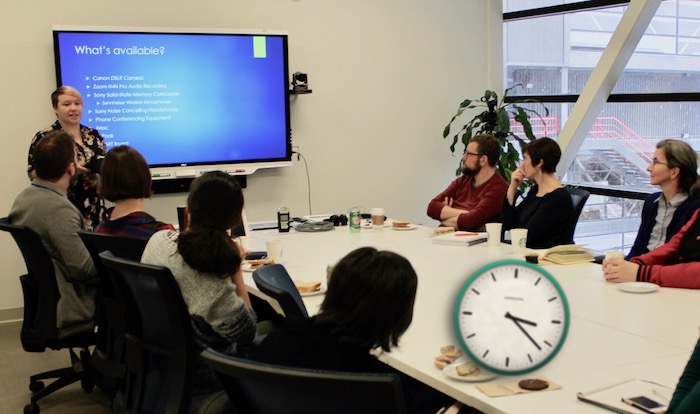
**3:22**
